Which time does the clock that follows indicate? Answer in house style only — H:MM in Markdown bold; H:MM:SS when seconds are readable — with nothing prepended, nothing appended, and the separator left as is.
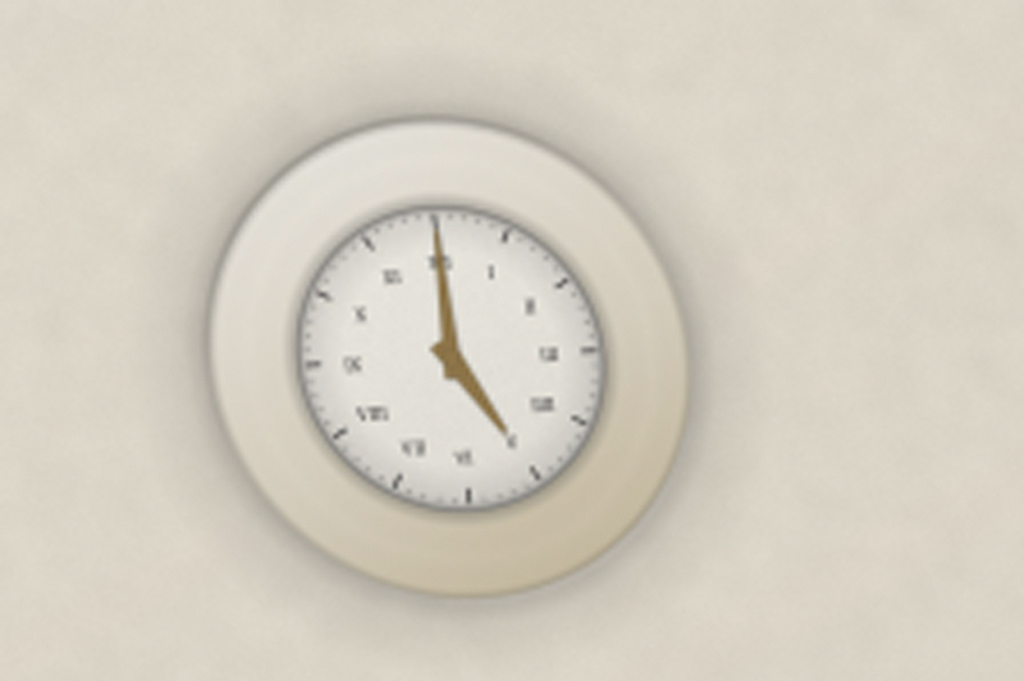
**5:00**
